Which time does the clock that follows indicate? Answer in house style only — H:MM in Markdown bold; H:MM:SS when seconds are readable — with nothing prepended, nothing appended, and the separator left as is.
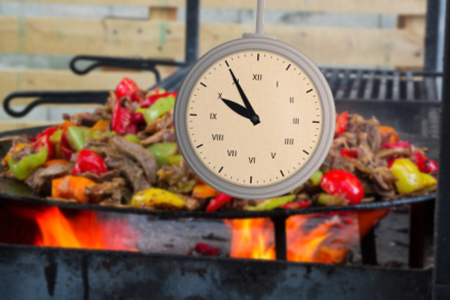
**9:55**
